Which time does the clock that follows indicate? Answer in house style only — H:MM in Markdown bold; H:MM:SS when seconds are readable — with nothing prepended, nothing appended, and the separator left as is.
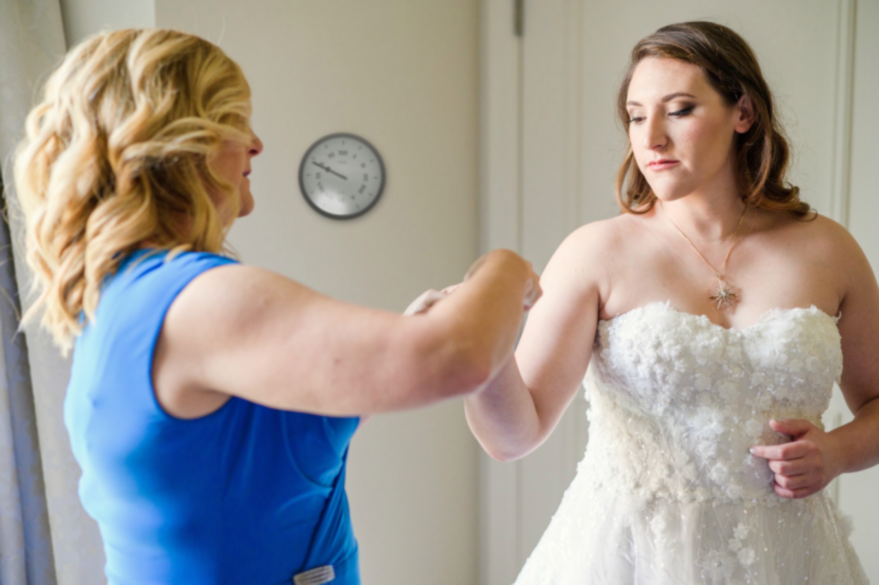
**9:49**
